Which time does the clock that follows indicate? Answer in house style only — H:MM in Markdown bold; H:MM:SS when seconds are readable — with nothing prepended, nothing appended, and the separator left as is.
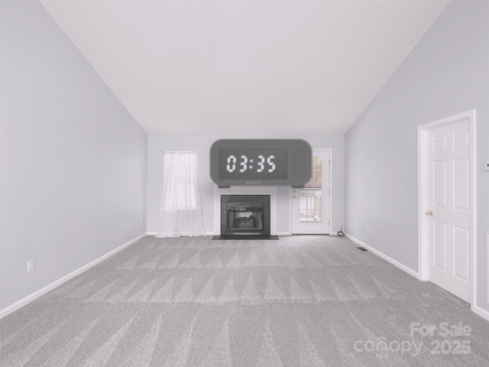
**3:35**
